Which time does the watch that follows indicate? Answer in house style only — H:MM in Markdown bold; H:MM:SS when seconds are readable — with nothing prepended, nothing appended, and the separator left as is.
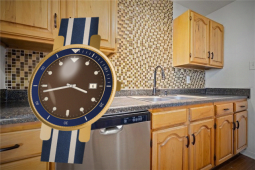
**3:43**
